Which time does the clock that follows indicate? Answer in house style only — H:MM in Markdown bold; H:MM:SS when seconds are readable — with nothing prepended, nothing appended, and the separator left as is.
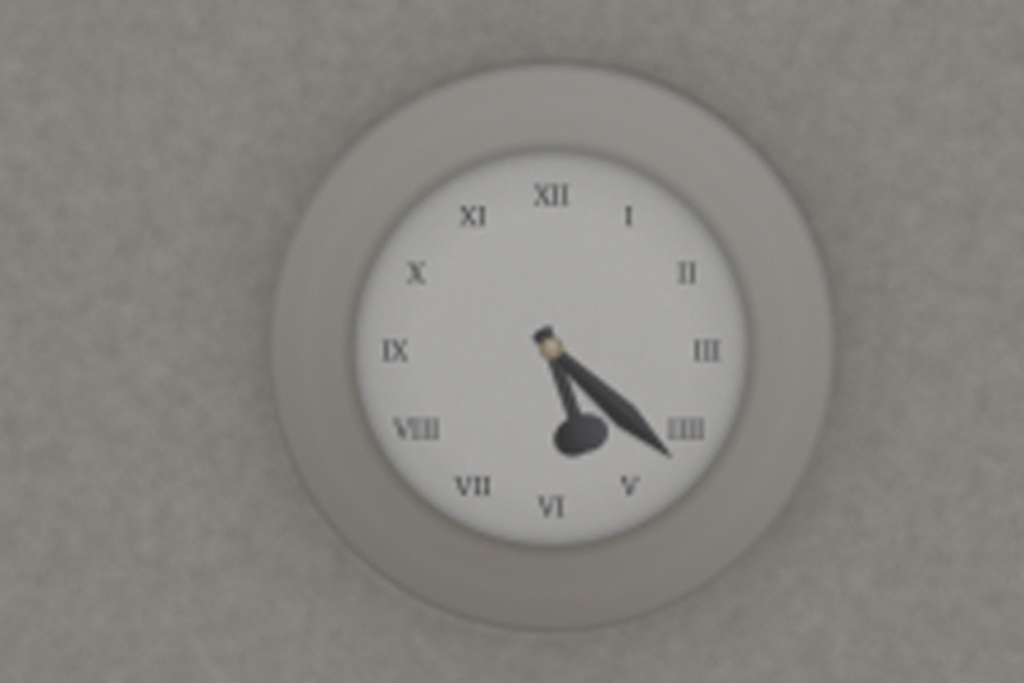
**5:22**
